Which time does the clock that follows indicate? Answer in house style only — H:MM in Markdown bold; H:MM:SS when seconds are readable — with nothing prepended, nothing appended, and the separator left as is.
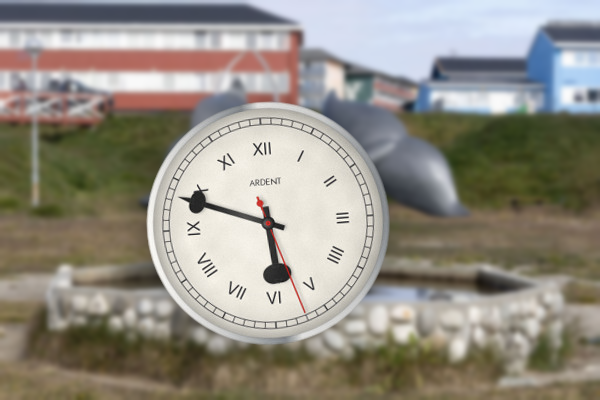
**5:48:27**
